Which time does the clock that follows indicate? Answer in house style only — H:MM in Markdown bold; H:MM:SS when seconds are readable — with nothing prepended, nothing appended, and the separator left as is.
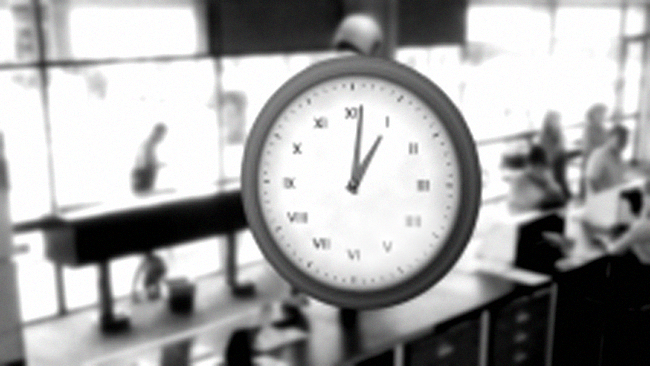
**1:01**
